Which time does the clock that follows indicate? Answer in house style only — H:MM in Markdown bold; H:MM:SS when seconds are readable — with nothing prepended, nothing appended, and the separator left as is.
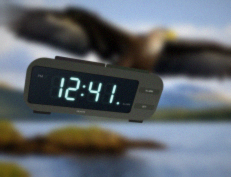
**12:41**
